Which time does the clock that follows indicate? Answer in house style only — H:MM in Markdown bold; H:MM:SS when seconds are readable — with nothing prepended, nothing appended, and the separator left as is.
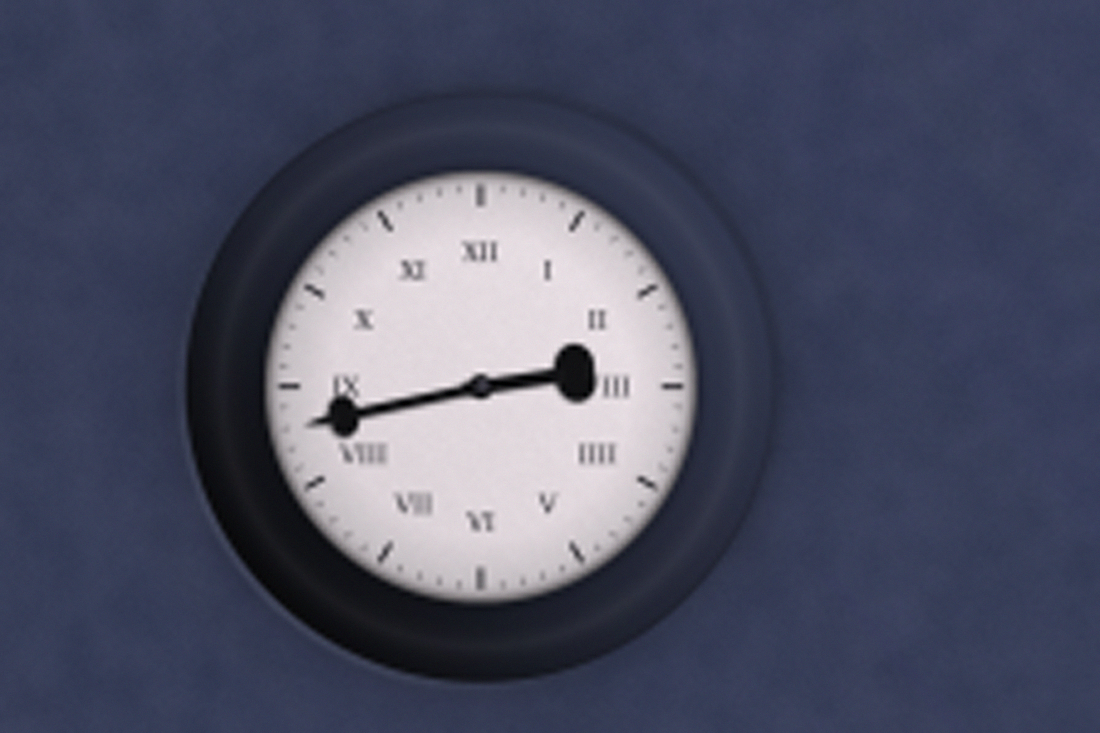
**2:43**
